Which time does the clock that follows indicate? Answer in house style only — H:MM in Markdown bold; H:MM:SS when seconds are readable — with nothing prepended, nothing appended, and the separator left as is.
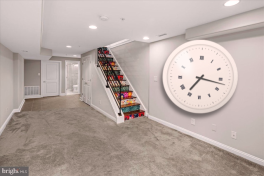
**7:17**
